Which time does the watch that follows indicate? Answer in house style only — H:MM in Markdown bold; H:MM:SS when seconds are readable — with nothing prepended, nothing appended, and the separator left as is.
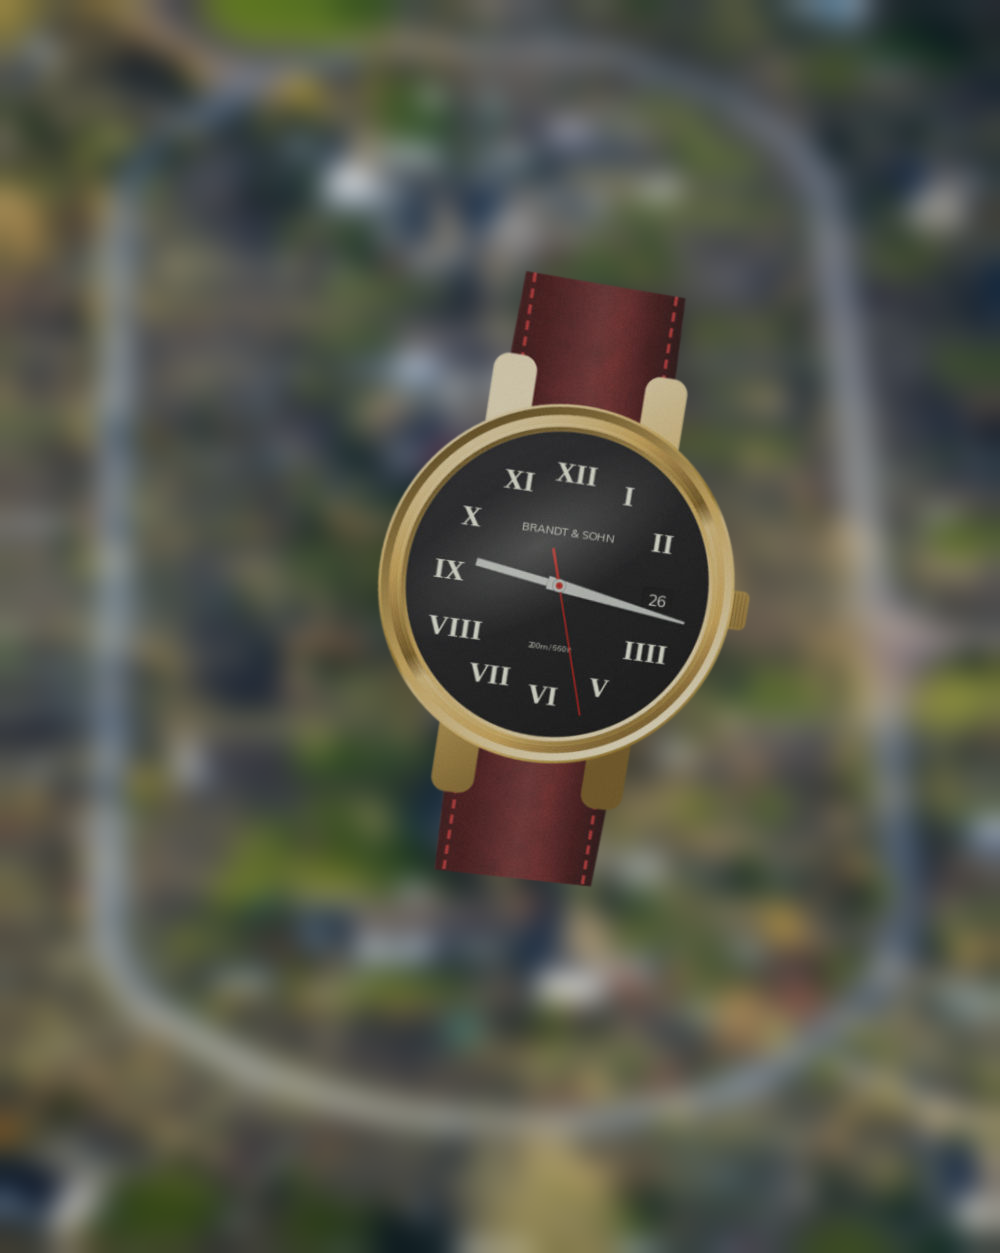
**9:16:27**
